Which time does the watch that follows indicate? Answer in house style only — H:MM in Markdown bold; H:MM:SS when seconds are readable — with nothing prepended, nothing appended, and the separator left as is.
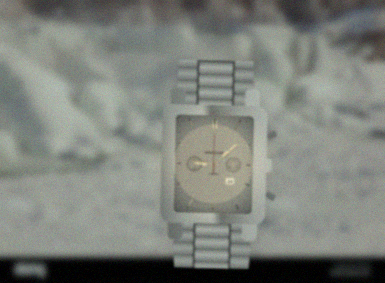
**9:08**
